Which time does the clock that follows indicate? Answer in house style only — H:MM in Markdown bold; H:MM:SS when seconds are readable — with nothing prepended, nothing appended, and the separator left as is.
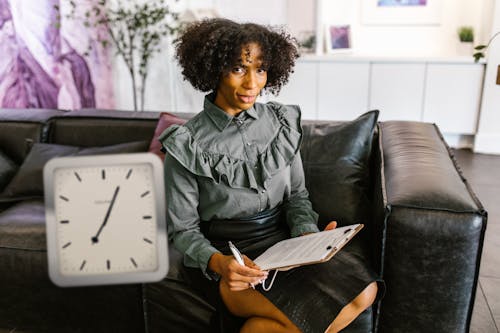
**7:04**
